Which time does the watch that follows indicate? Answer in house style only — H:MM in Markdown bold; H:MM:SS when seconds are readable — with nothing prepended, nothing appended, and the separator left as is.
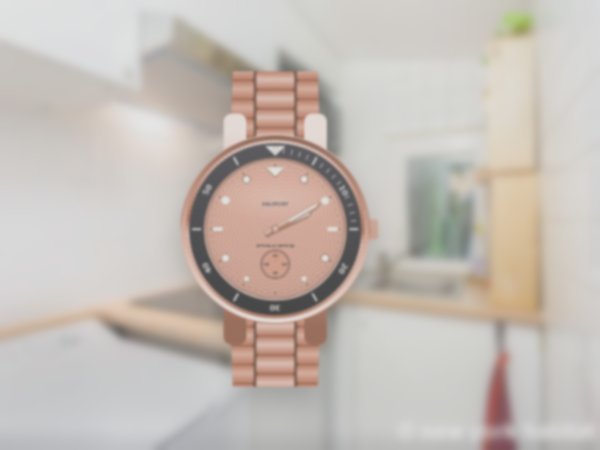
**2:10**
